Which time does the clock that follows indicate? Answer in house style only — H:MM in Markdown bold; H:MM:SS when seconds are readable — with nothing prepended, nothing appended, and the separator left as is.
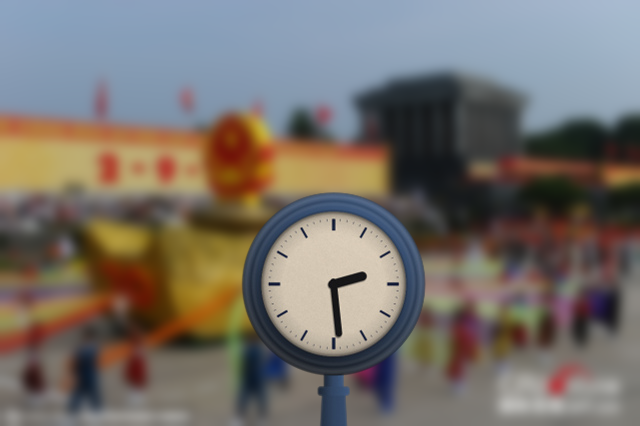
**2:29**
